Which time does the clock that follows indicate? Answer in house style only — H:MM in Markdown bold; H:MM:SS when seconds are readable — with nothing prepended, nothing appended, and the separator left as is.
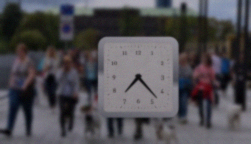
**7:23**
